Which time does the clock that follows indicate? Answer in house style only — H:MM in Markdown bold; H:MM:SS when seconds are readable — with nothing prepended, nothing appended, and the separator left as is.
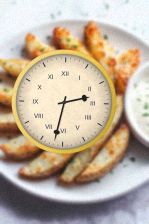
**2:32**
